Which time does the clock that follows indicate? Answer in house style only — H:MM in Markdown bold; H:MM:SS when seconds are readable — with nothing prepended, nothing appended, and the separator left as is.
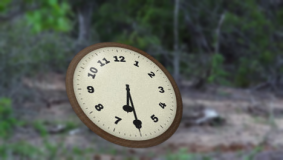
**6:30**
